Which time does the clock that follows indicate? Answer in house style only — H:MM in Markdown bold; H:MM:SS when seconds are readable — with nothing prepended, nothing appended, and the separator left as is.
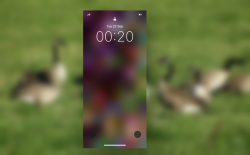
**0:20**
